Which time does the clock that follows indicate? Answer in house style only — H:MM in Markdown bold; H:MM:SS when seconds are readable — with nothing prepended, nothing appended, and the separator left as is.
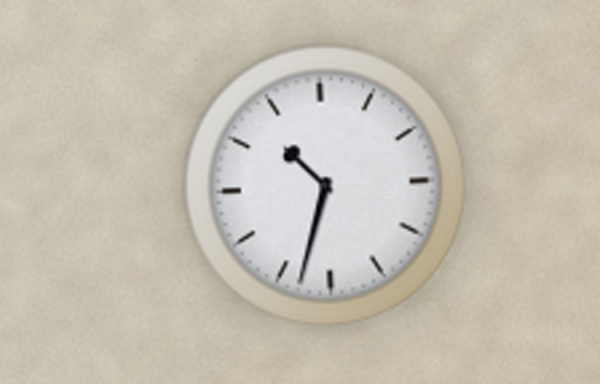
**10:33**
